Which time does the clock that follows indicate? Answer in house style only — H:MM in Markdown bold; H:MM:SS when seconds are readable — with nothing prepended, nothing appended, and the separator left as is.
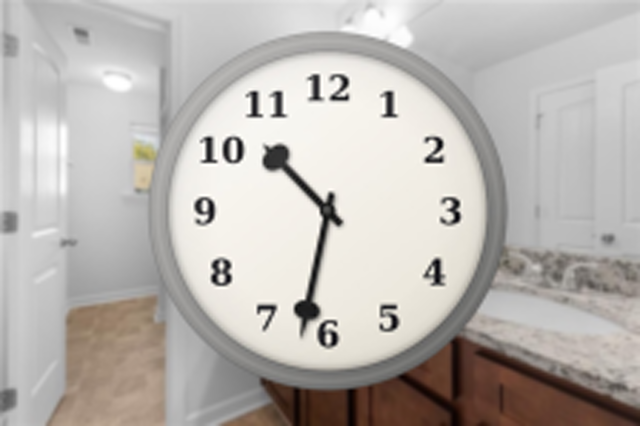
**10:32**
